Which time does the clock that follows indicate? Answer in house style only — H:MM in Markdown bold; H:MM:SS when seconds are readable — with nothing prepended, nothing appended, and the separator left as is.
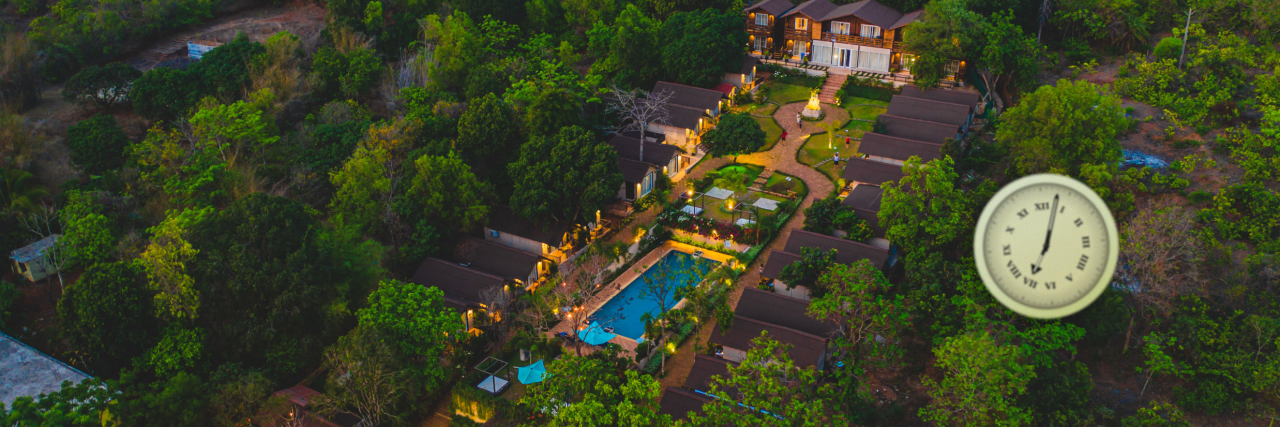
**7:03**
